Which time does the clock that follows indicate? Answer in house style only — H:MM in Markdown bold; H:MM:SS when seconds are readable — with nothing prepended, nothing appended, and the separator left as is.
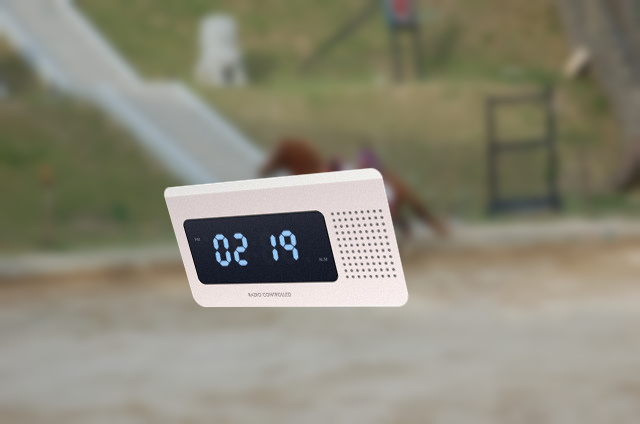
**2:19**
